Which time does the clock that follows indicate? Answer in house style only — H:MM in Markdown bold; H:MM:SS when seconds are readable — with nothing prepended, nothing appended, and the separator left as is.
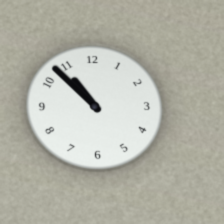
**10:53**
